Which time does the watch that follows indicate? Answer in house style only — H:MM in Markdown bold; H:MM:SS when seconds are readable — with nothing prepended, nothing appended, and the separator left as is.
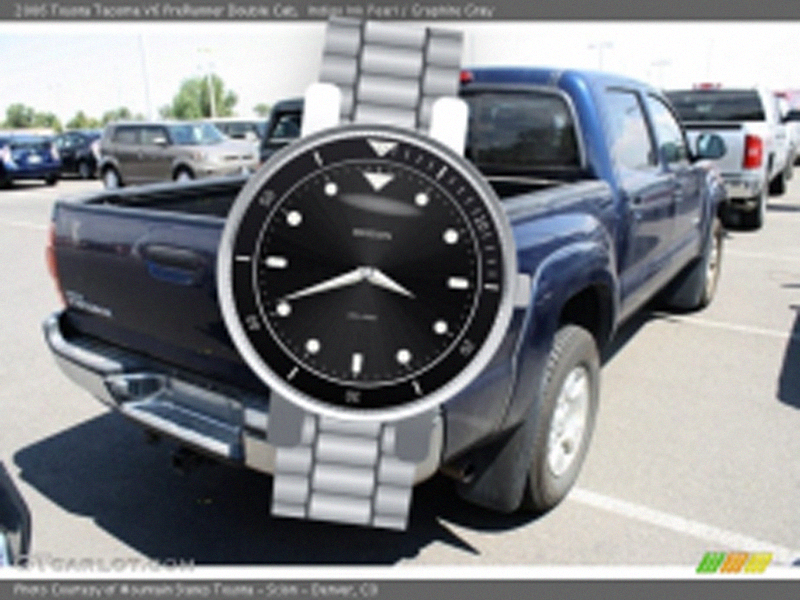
**3:41**
